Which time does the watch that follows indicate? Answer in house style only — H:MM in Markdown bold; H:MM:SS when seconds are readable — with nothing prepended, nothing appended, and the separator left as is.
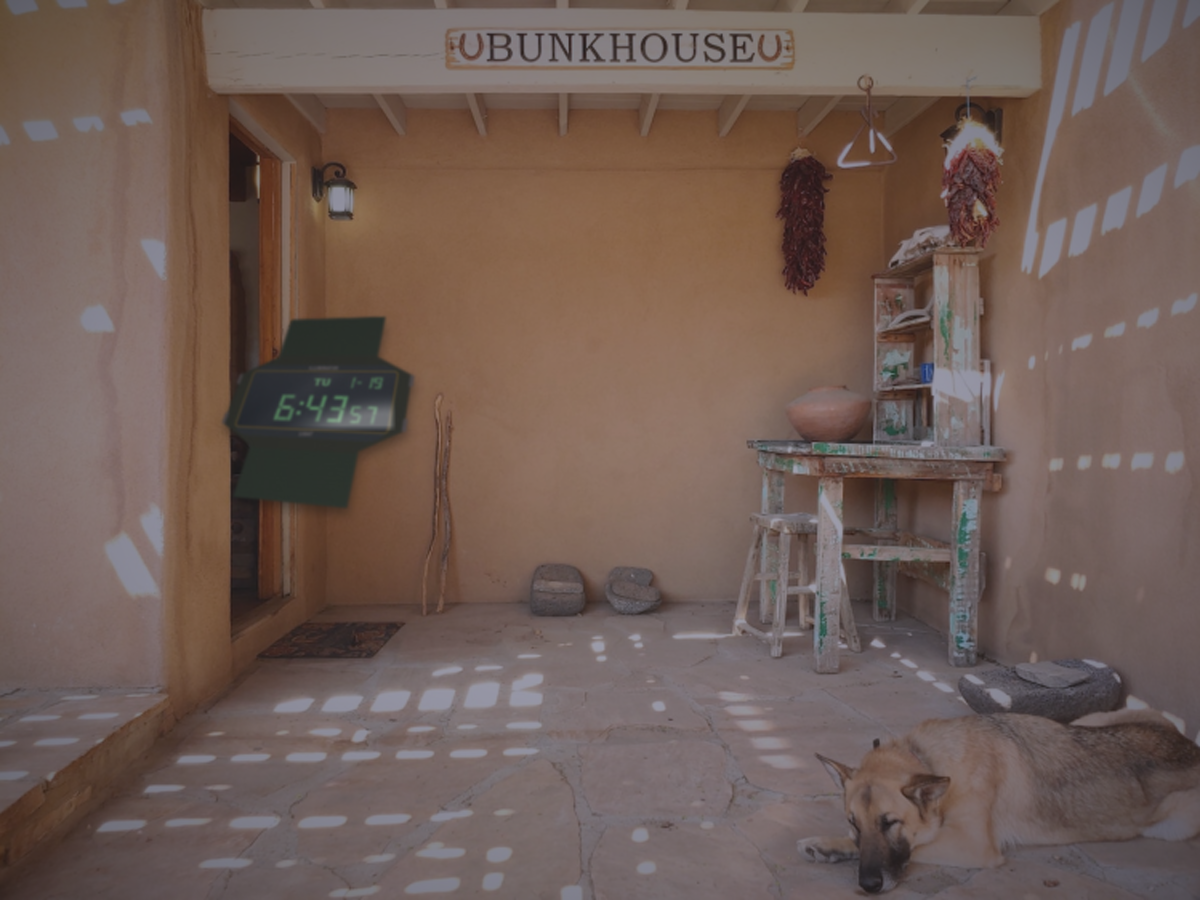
**6:43:57**
